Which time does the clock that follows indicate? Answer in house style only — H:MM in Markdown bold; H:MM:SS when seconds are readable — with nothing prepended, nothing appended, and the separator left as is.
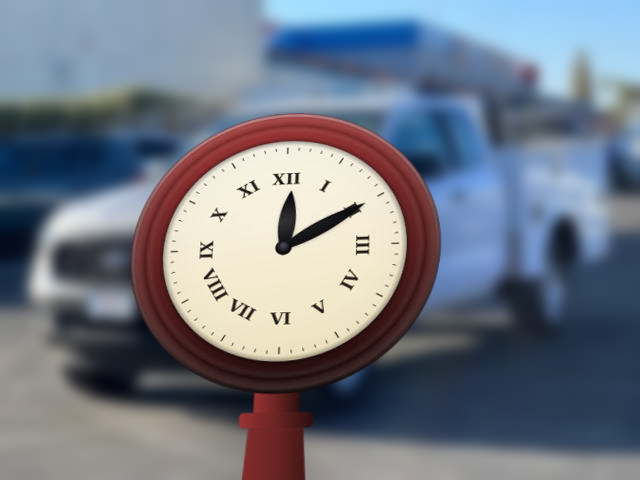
**12:10**
